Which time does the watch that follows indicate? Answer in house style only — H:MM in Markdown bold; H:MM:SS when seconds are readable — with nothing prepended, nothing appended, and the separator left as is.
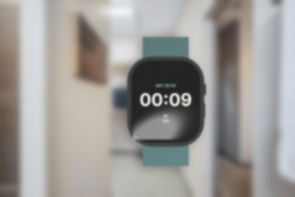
**0:09**
